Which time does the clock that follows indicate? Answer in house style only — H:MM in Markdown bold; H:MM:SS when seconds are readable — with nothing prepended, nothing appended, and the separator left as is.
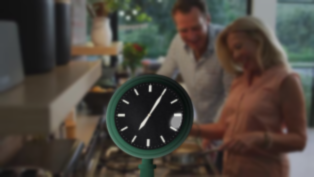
**7:05**
